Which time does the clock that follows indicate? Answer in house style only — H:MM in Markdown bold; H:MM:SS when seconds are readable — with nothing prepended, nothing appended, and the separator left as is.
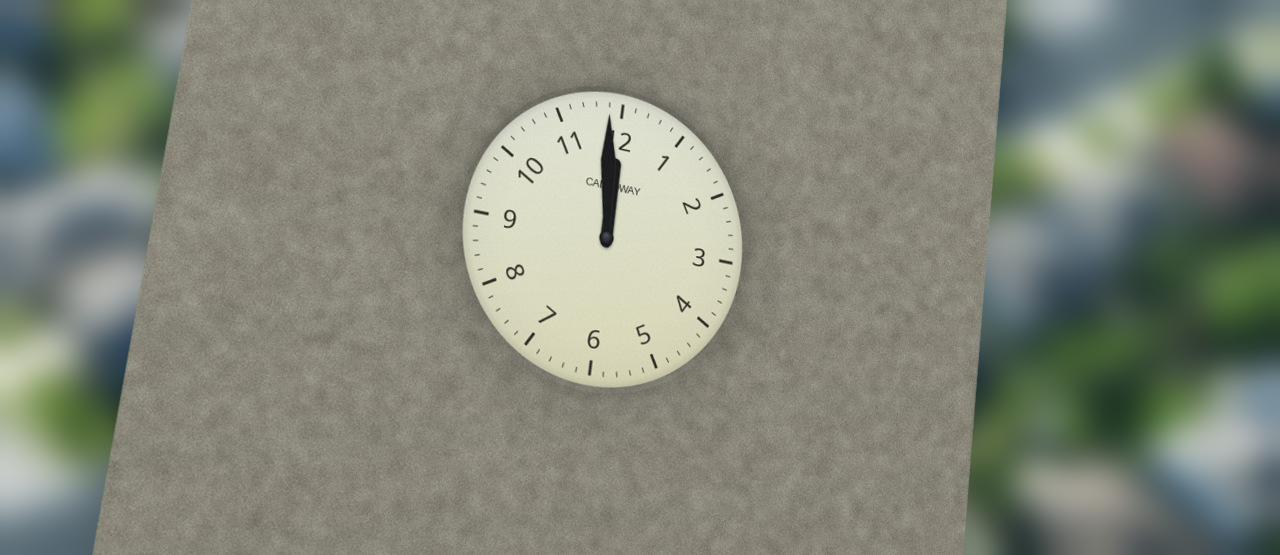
**11:59**
